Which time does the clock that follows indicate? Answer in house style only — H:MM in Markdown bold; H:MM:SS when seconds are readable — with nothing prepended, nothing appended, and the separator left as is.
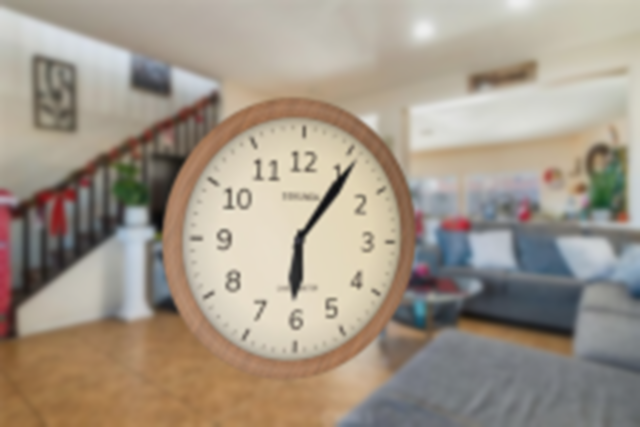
**6:06**
